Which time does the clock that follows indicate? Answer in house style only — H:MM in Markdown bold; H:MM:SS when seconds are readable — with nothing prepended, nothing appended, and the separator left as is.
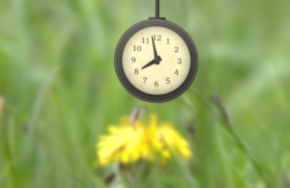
**7:58**
